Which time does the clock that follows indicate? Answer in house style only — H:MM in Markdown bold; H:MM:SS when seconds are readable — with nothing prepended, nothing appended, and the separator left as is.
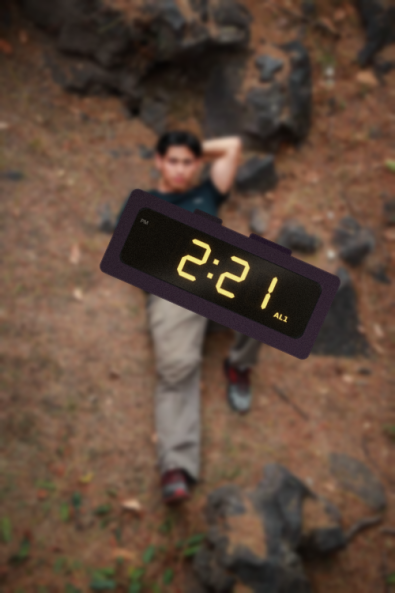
**2:21**
